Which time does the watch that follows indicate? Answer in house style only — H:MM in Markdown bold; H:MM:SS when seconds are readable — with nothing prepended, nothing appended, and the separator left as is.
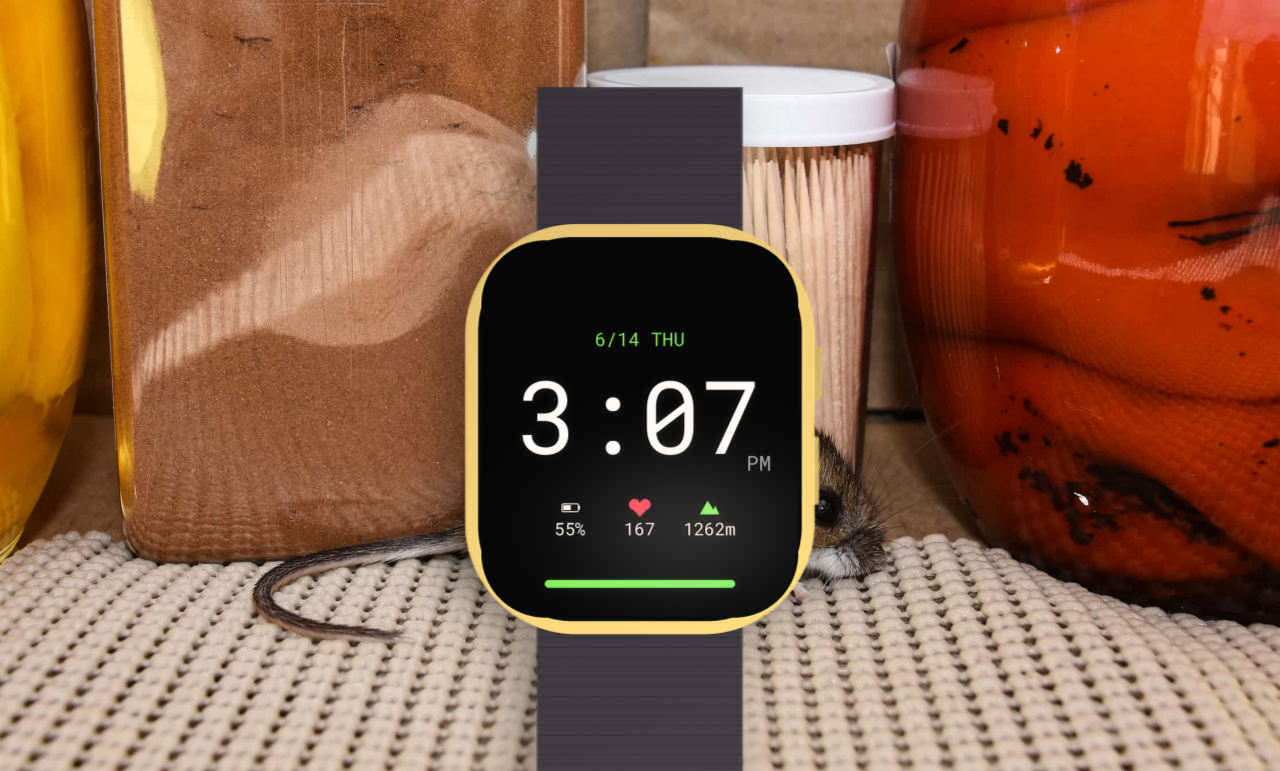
**3:07**
